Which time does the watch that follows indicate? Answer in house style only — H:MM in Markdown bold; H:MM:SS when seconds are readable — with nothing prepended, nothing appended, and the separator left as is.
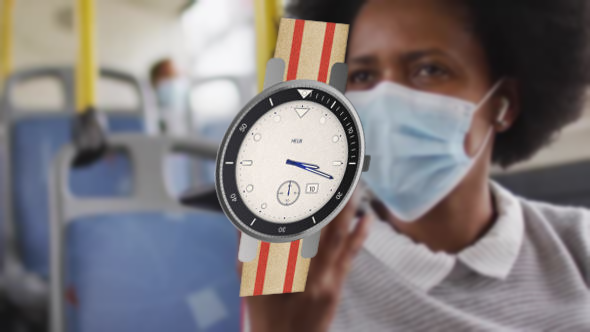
**3:18**
